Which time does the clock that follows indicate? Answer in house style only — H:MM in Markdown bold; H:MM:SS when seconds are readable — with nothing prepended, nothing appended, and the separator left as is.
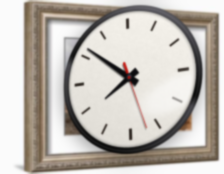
**7:51:27**
